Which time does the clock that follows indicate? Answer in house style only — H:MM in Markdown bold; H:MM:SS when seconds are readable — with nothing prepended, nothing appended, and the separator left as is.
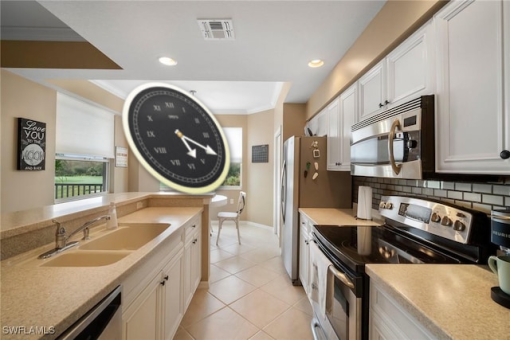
**5:20**
